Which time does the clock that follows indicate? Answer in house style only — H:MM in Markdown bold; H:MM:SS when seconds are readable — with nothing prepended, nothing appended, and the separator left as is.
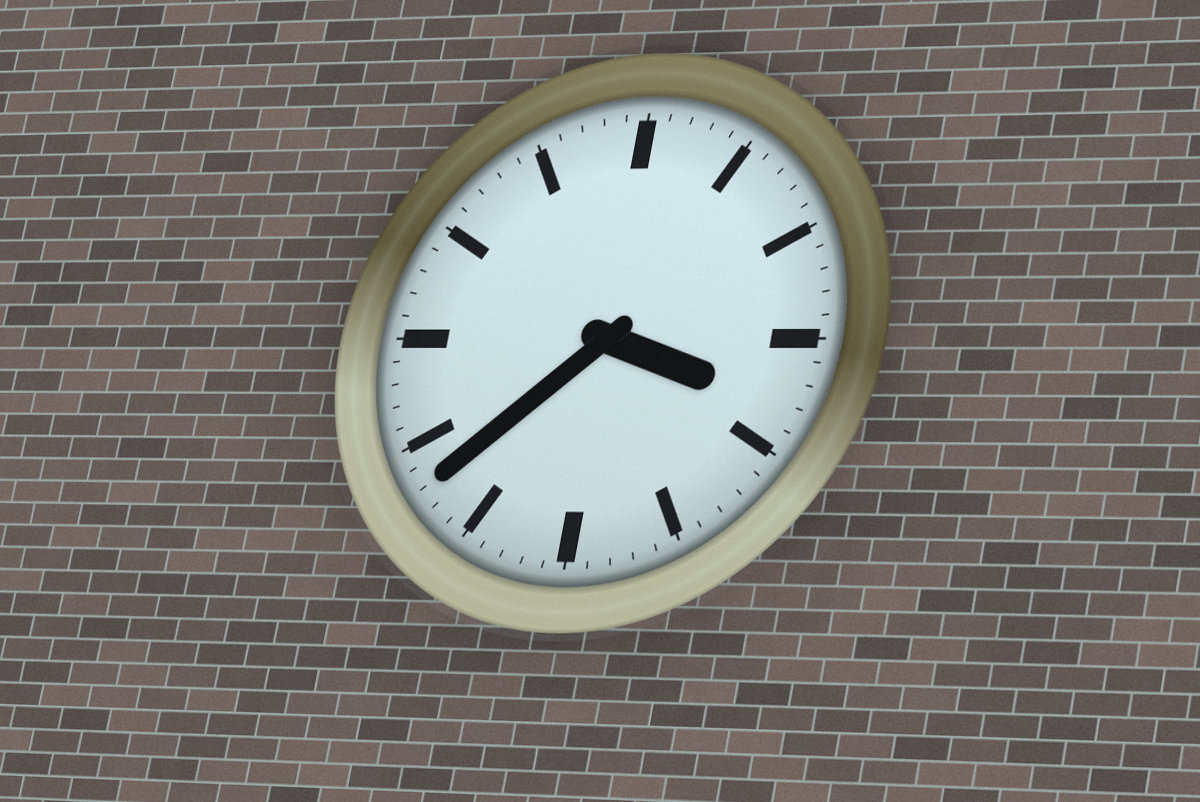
**3:38**
